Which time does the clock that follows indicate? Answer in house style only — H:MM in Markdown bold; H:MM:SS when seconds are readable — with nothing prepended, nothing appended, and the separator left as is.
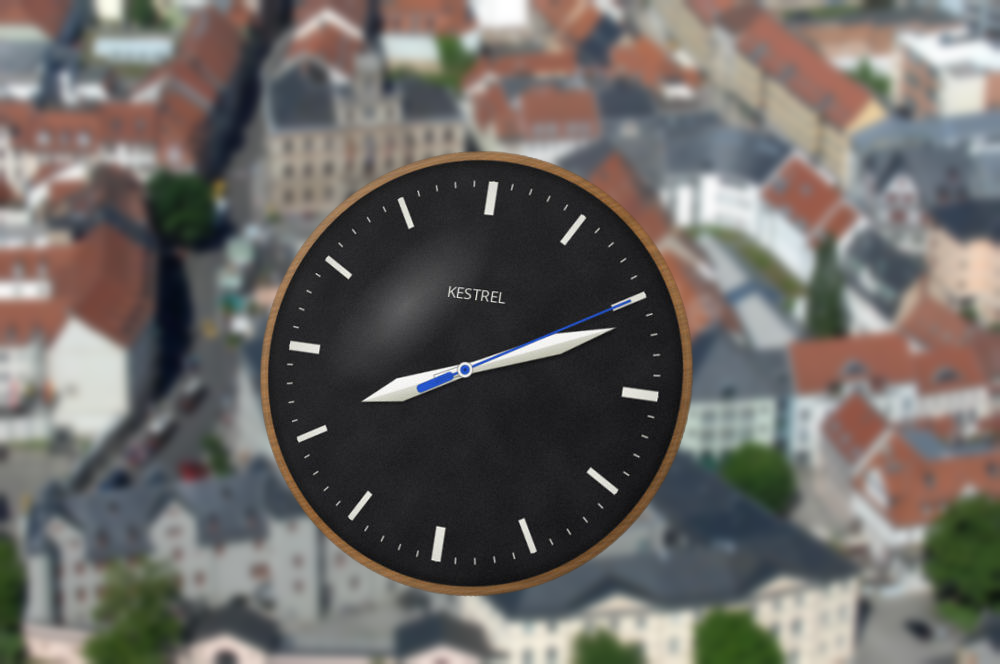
**8:11:10**
